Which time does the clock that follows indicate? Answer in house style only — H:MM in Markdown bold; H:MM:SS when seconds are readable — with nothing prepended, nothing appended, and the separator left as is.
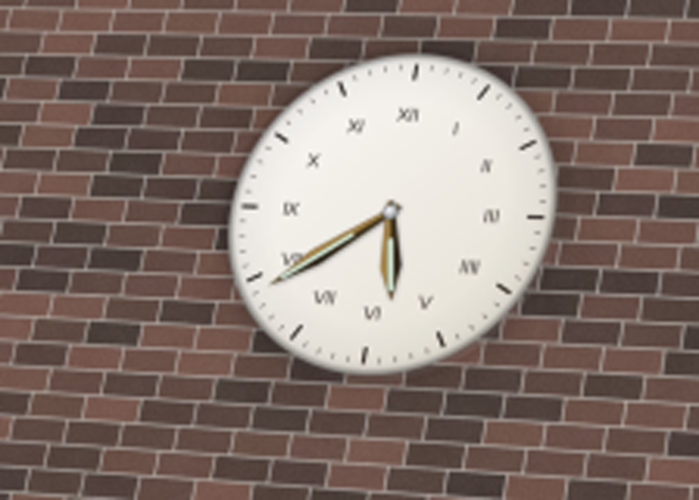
**5:39**
